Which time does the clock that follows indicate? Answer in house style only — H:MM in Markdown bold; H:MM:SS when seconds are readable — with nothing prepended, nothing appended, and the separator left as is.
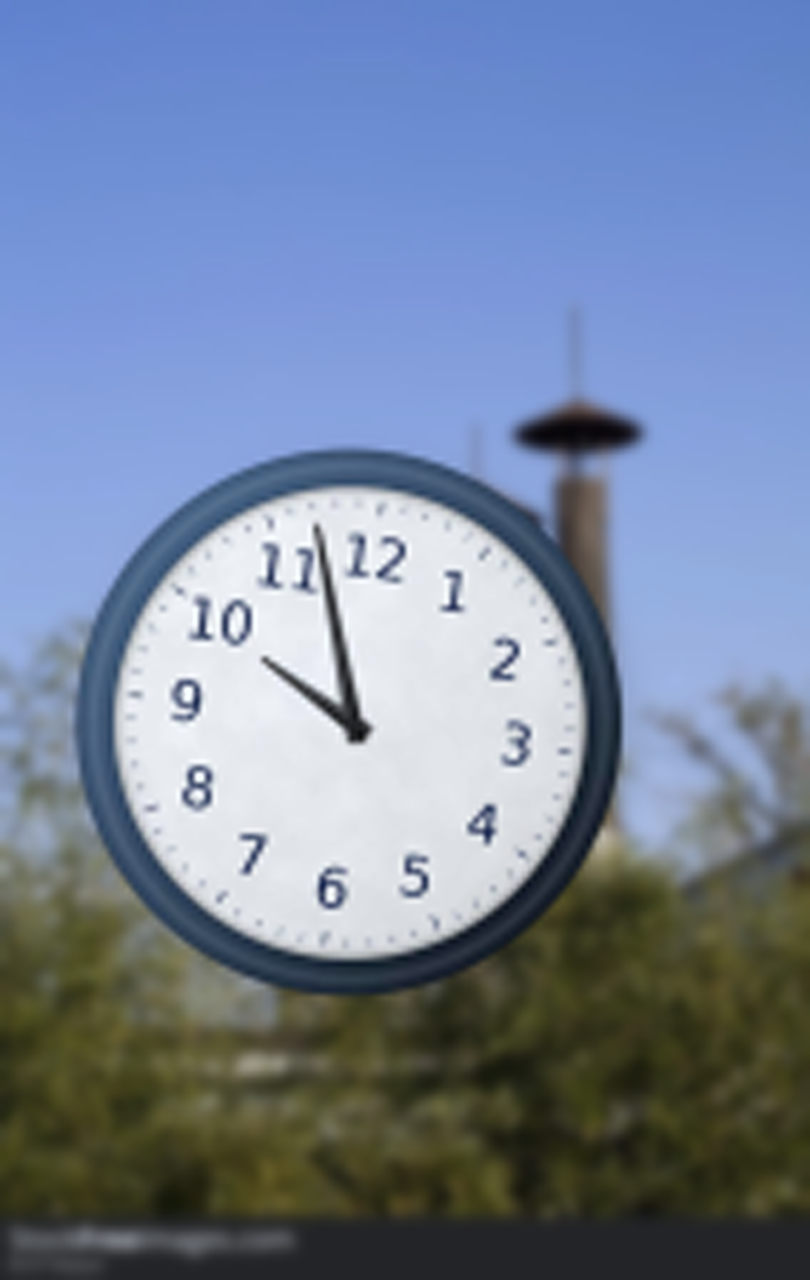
**9:57**
